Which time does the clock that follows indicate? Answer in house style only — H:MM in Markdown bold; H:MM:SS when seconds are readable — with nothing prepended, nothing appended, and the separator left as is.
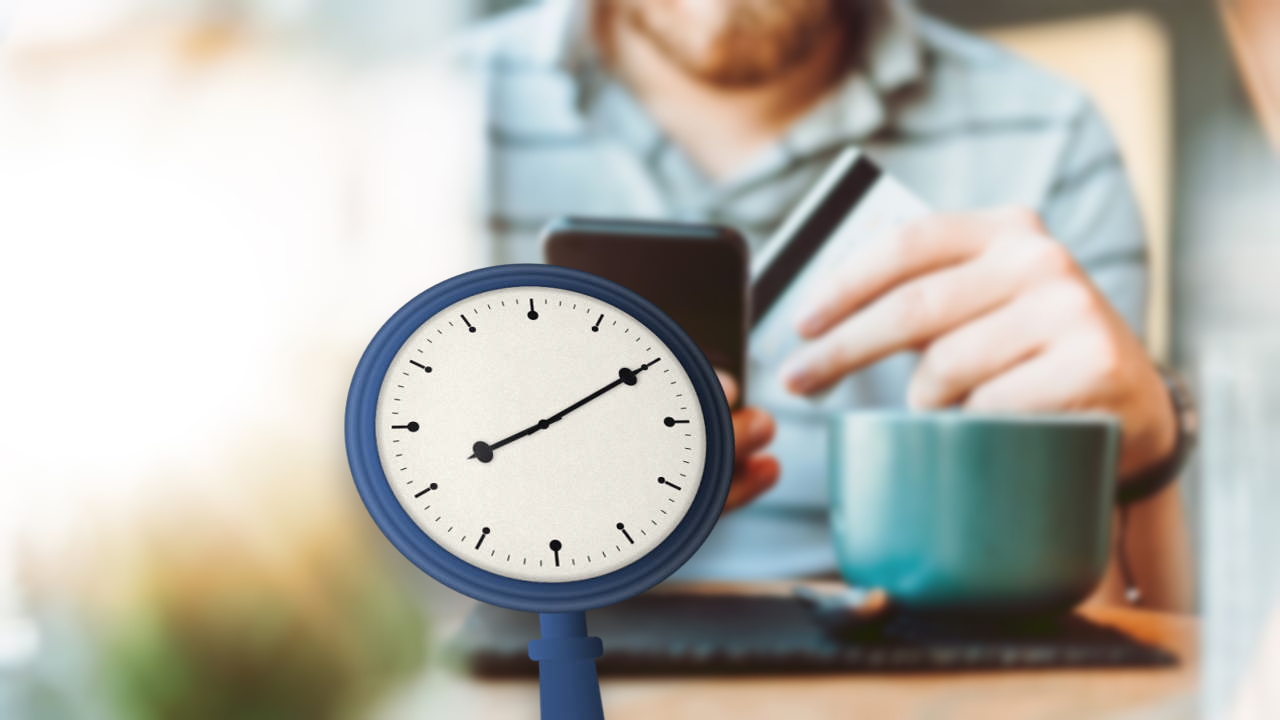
**8:10**
